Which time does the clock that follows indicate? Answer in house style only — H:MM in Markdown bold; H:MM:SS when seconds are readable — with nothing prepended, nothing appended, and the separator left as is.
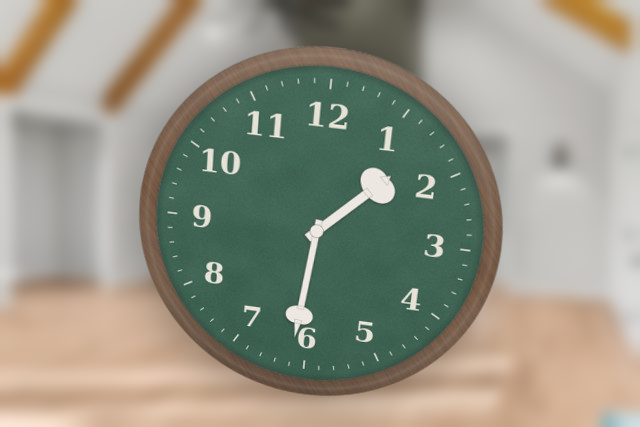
**1:31**
